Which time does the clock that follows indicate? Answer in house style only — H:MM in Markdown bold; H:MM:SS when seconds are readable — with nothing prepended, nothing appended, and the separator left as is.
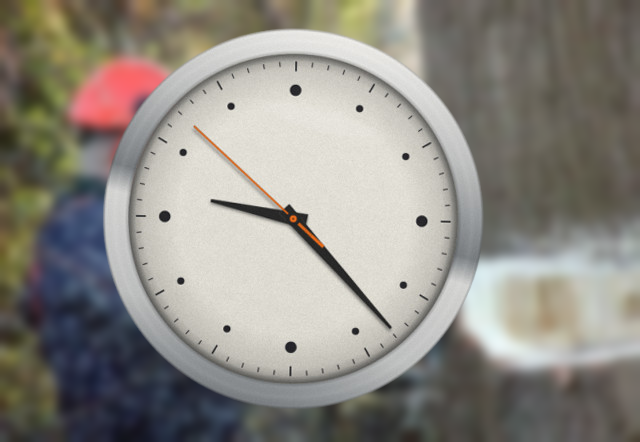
**9:22:52**
